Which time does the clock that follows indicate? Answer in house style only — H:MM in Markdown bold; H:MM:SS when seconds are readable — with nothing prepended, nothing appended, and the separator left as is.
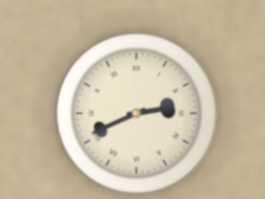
**2:41**
